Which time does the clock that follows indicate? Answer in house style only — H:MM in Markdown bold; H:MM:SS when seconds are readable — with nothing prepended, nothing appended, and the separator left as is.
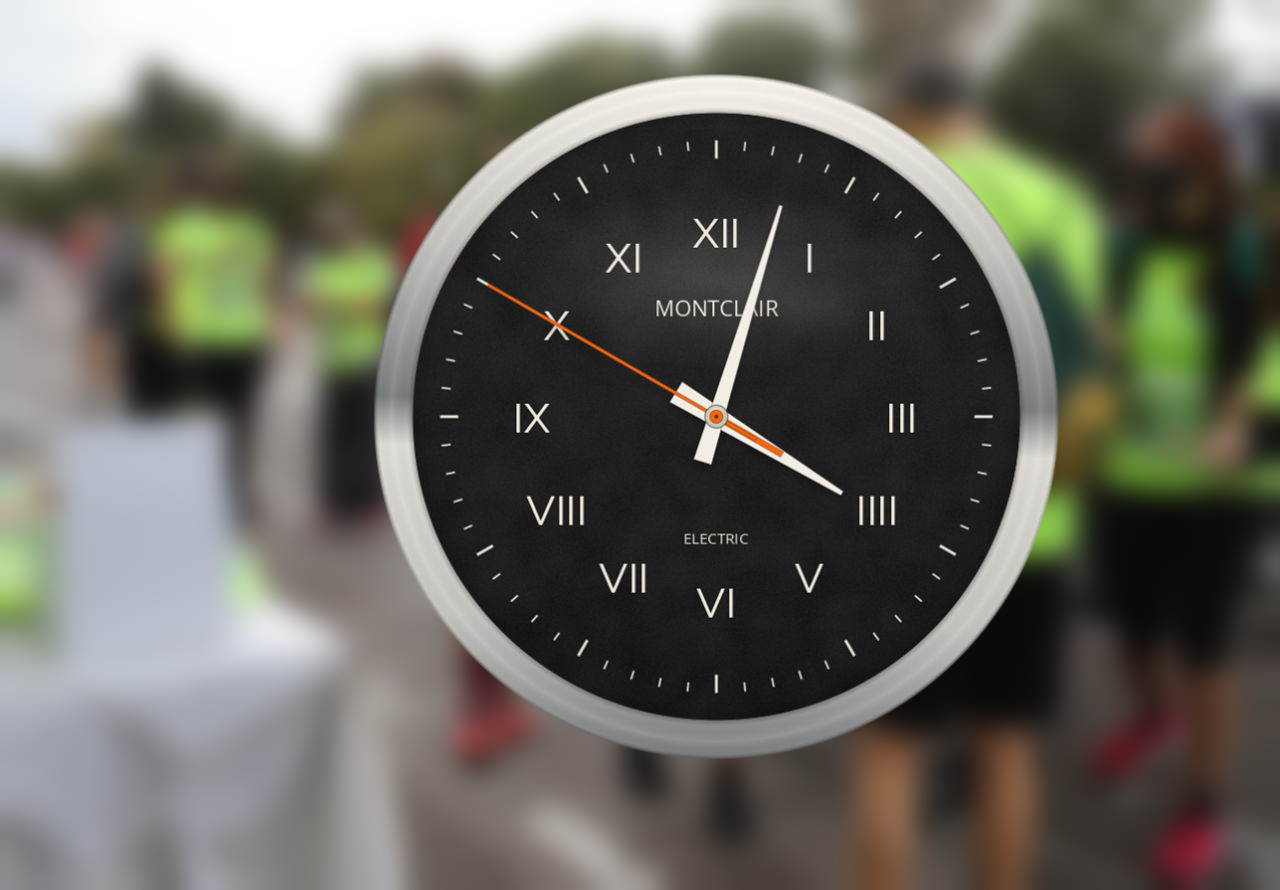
**4:02:50**
